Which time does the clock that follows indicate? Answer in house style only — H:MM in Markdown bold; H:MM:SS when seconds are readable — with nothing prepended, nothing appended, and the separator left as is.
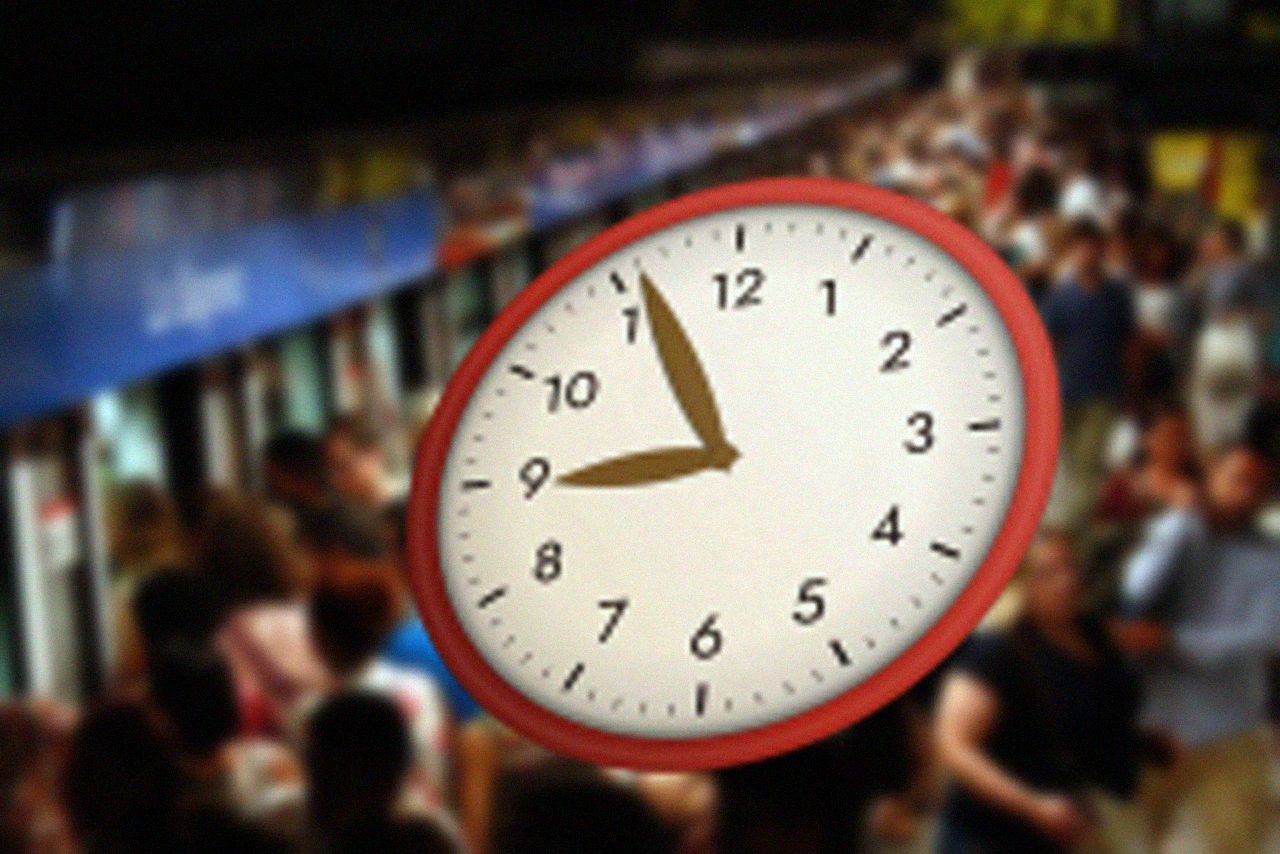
**8:56**
